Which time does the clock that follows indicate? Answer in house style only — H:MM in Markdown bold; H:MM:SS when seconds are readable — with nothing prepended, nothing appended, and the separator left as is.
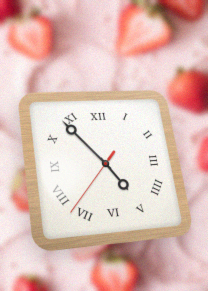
**4:53:37**
